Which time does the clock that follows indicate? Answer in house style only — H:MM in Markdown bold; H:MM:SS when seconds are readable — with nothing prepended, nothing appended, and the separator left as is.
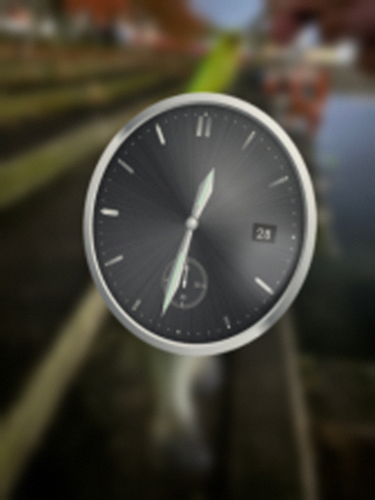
**12:32**
